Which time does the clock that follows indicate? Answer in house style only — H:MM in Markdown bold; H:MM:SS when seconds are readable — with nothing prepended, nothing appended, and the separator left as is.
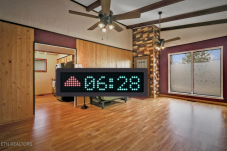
**6:28**
